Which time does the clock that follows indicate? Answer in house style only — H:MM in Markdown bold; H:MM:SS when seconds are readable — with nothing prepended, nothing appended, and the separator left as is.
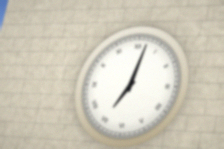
**7:02**
